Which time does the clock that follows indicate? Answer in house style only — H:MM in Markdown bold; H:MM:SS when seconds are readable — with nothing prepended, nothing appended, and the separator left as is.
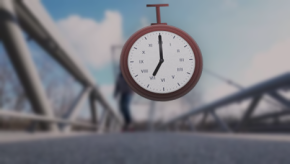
**7:00**
